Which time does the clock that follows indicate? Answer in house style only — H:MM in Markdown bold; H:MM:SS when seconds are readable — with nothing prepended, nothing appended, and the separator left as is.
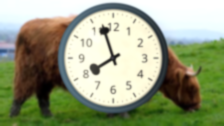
**7:57**
